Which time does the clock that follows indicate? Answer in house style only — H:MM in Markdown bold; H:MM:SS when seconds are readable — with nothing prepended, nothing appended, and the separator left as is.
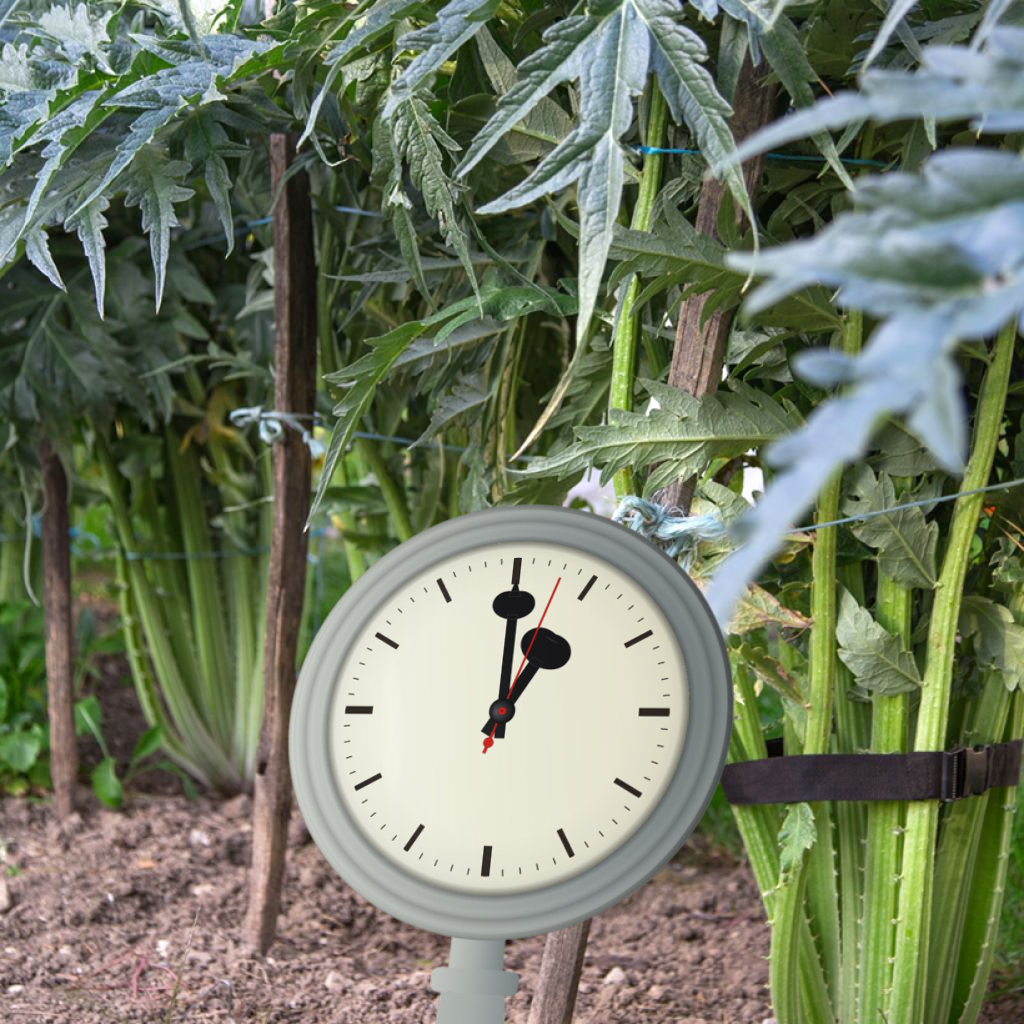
**1:00:03**
